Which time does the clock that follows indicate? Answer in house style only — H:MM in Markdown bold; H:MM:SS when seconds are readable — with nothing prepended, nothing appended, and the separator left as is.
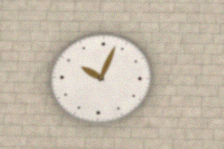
**10:03**
